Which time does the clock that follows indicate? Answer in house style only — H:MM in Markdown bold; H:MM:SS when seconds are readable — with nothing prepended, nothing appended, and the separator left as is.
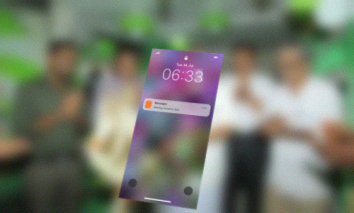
**6:33**
